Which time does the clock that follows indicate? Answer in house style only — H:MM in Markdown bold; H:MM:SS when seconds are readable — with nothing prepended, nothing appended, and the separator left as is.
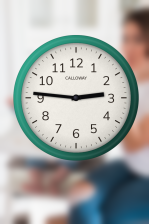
**2:46**
